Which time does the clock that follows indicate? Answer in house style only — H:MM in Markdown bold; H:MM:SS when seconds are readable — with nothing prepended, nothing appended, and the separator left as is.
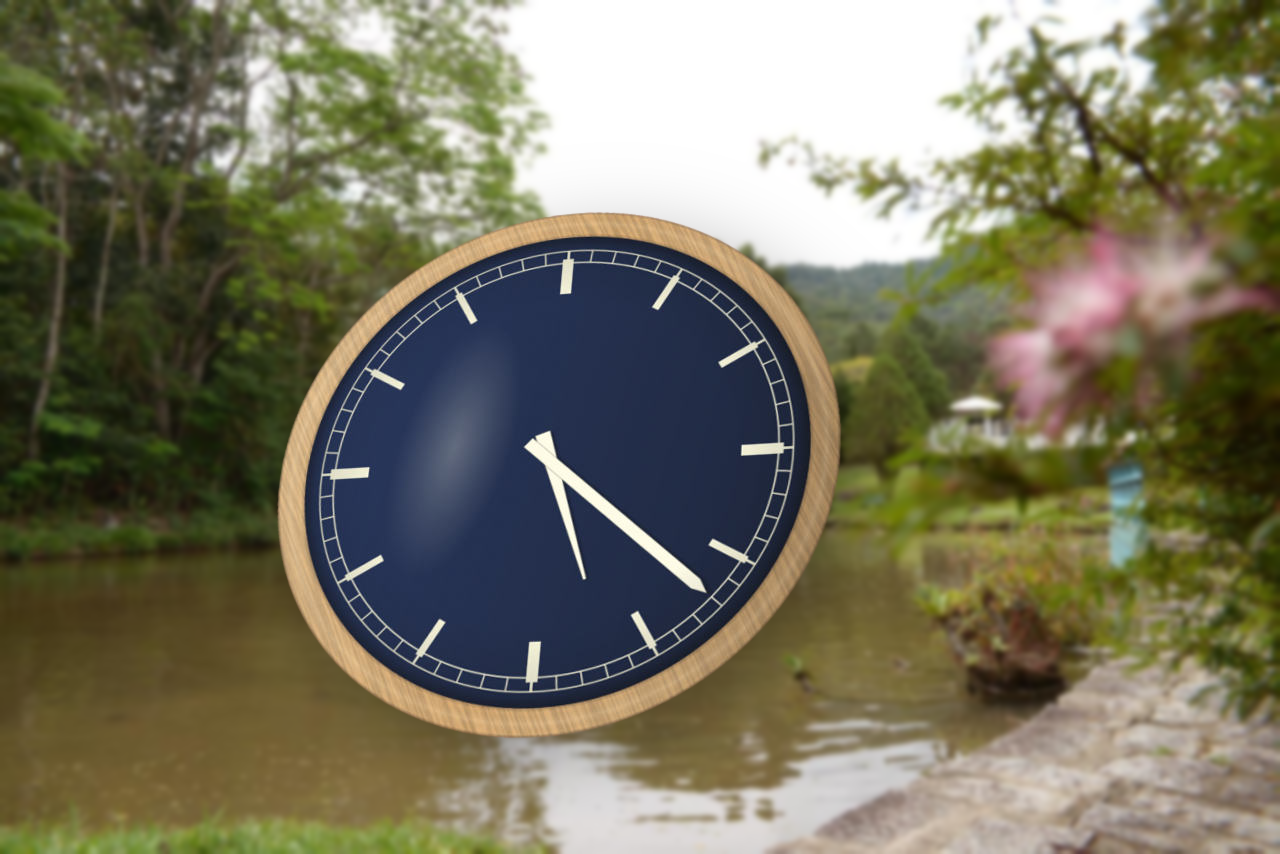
**5:22**
